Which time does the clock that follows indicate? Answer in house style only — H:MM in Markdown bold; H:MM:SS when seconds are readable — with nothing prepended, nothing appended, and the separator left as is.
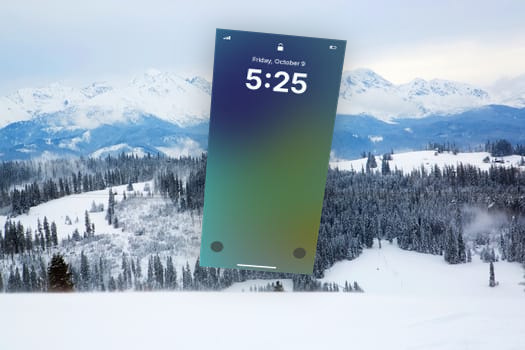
**5:25**
